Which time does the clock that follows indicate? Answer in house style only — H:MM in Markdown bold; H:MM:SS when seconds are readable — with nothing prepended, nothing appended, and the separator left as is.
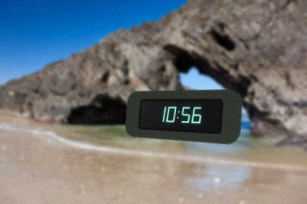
**10:56**
